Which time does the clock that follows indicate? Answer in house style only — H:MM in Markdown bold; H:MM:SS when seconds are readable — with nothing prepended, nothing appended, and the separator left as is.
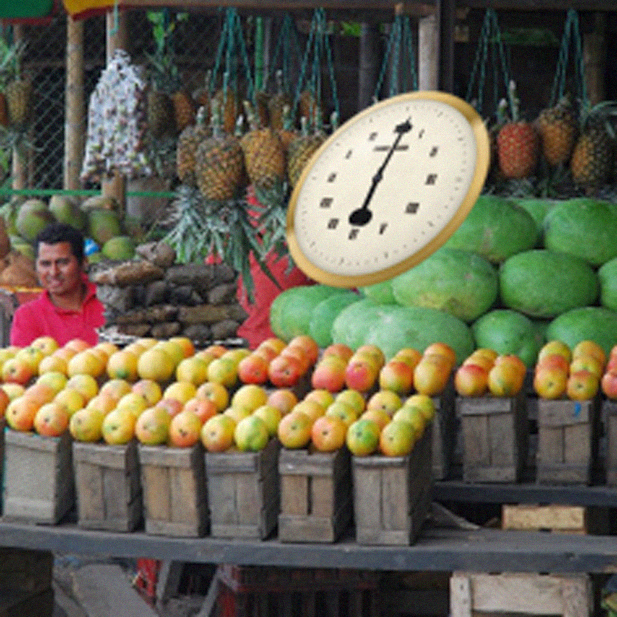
**6:01**
